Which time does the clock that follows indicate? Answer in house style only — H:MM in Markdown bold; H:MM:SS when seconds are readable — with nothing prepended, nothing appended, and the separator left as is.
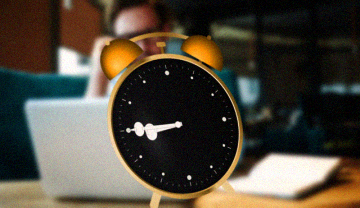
**8:45**
